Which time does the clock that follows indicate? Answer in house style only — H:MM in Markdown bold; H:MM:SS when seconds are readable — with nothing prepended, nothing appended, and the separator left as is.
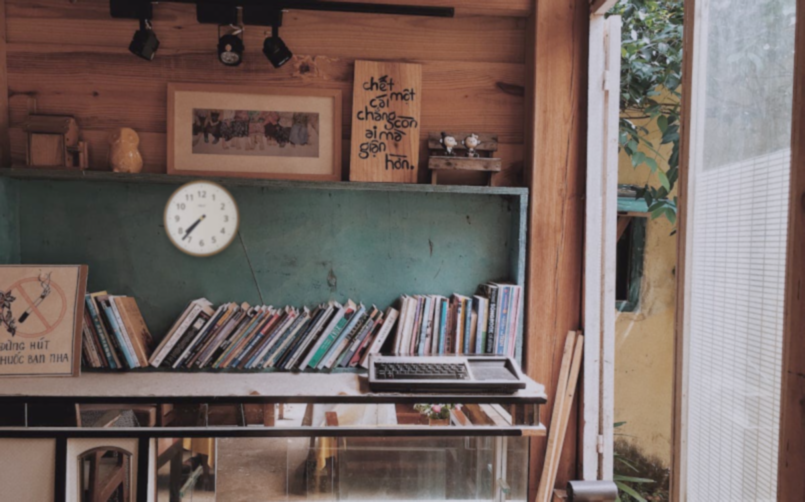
**7:37**
